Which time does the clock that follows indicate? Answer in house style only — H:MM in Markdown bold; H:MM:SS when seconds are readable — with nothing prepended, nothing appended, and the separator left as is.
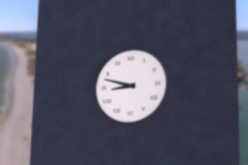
**8:48**
